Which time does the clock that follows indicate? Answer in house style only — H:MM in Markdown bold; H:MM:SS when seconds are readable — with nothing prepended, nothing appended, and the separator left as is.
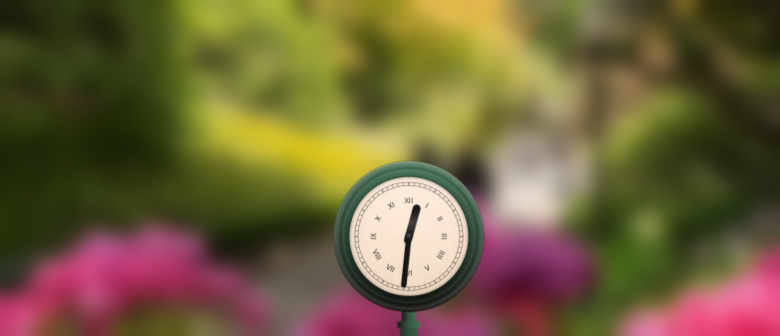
**12:31**
